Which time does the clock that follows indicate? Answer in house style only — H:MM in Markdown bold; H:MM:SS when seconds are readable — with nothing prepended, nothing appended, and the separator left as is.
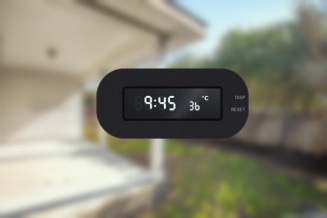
**9:45**
